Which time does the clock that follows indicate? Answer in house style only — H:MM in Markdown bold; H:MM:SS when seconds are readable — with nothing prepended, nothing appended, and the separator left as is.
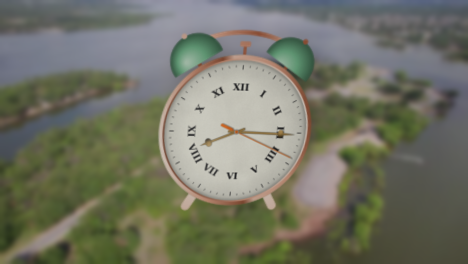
**8:15:19**
